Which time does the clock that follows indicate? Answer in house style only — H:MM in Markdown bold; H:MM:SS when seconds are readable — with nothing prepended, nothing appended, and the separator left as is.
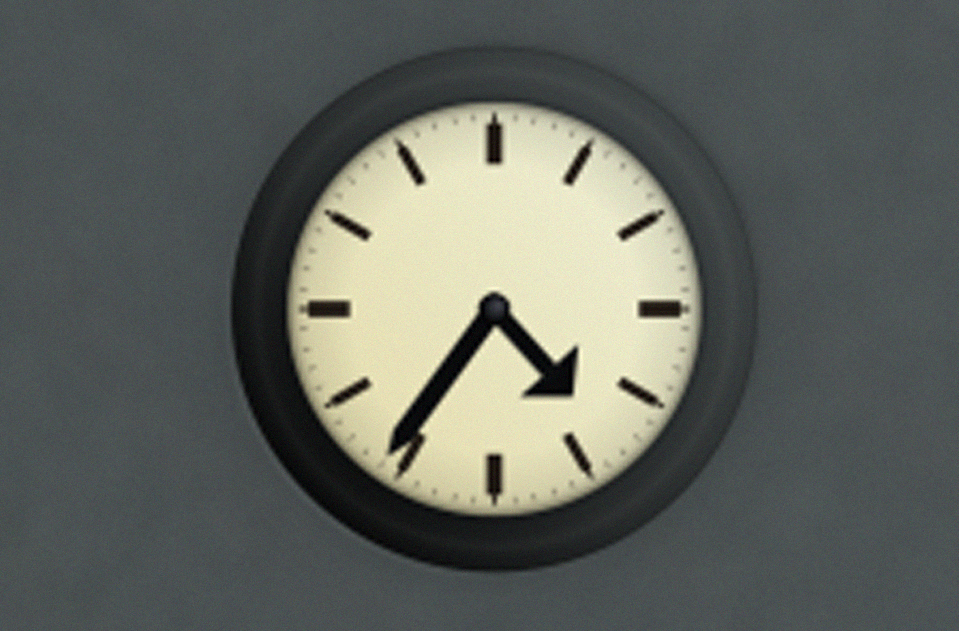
**4:36**
